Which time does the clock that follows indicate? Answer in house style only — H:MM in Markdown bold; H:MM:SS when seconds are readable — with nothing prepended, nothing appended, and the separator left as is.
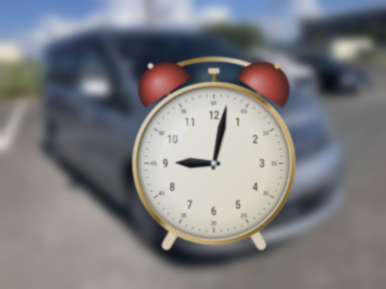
**9:02**
